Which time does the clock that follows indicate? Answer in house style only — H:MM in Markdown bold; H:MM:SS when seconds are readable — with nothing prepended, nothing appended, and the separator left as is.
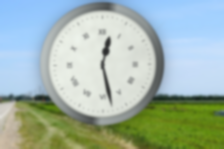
**12:28**
